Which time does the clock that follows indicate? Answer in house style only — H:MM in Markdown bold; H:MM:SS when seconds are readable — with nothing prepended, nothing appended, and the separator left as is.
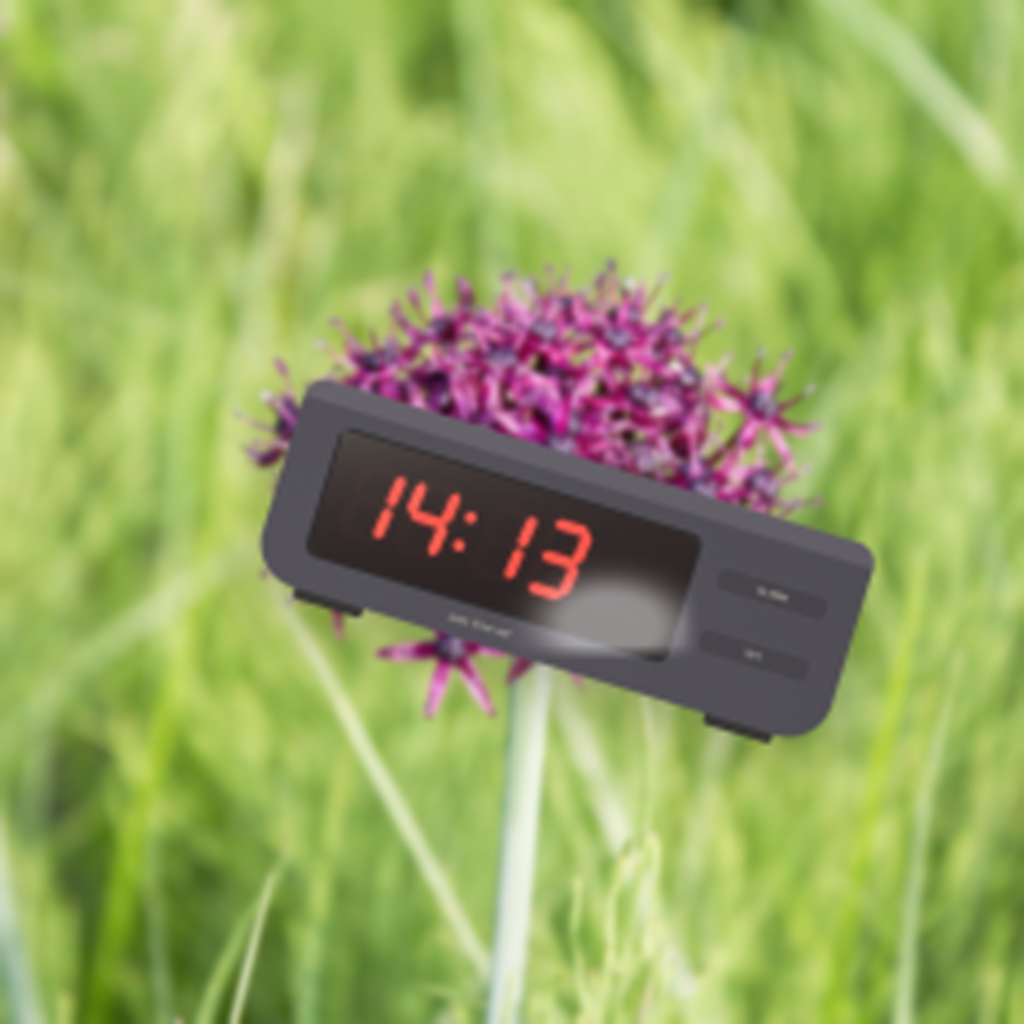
**14:13**
